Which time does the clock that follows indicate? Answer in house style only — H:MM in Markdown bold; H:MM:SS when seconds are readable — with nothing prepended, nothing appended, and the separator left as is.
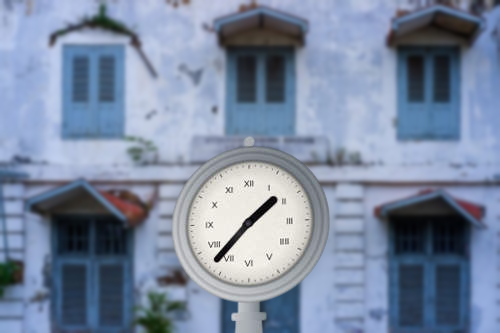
**1:37**
